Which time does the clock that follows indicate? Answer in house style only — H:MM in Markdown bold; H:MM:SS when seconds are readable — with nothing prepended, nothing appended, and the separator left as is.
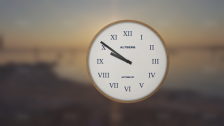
**9:51**
